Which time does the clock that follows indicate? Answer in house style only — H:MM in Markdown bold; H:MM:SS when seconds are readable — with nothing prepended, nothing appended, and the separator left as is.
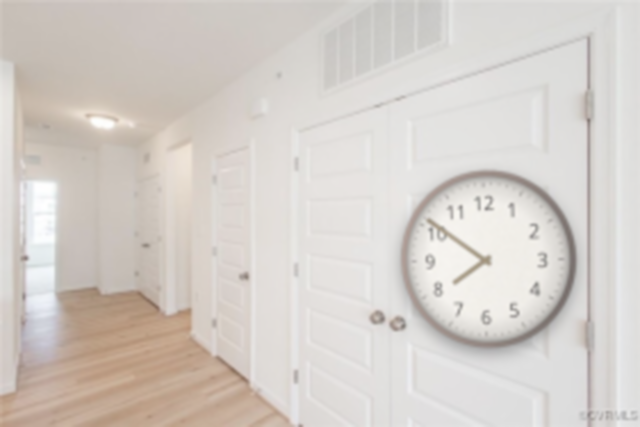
**7:51**
